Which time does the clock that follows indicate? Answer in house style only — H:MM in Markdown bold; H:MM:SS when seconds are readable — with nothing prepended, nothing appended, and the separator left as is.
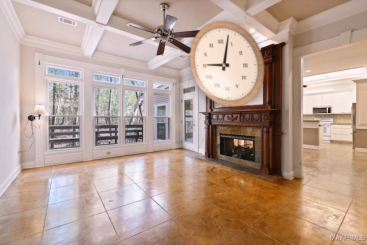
**9:03**
